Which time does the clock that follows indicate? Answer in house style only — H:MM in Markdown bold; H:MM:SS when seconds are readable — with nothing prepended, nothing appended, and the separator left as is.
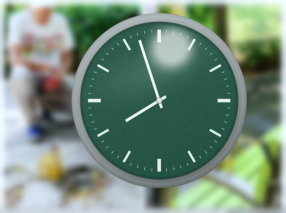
**7:57**
